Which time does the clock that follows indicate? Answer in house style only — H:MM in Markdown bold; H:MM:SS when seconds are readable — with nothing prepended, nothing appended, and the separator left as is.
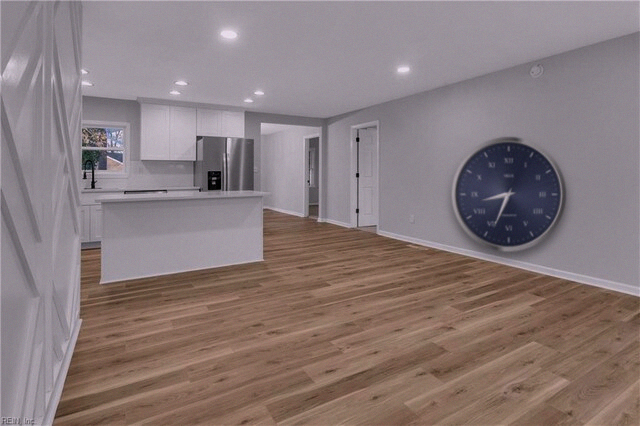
**8:34**
